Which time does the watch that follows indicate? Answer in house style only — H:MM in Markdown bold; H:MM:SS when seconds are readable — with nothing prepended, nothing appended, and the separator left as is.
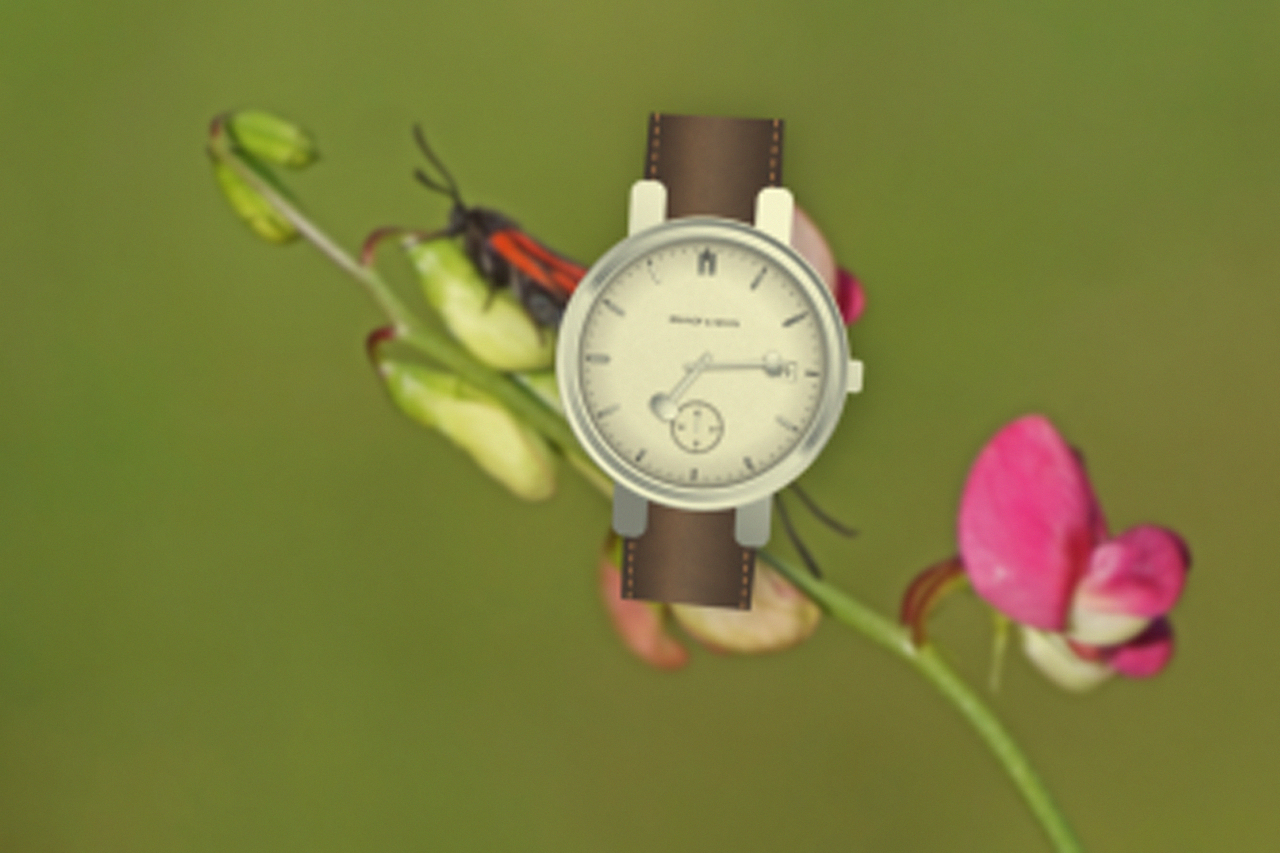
**7:14**
